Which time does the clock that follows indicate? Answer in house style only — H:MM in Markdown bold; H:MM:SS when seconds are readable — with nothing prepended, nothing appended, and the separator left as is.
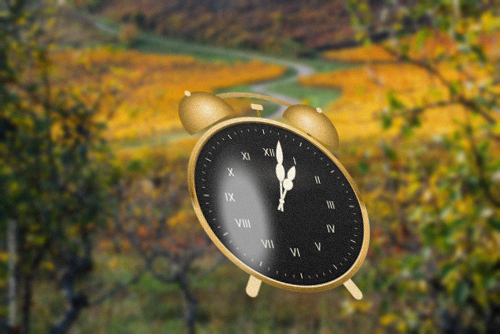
**1:02**
